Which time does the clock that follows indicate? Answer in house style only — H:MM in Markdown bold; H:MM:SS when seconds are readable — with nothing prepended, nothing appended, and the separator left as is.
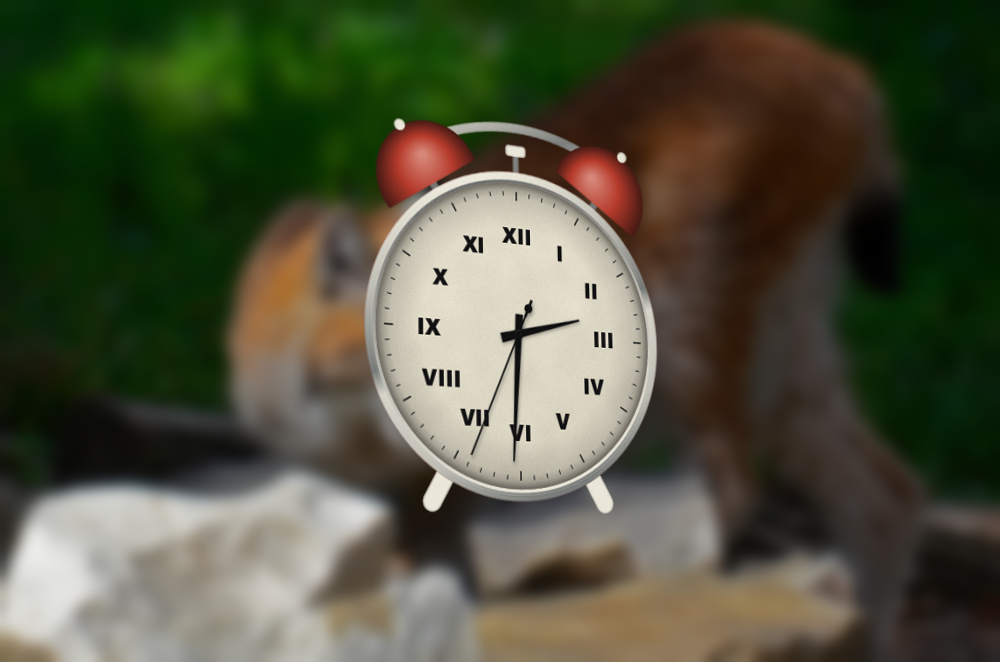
**2:30:34**
